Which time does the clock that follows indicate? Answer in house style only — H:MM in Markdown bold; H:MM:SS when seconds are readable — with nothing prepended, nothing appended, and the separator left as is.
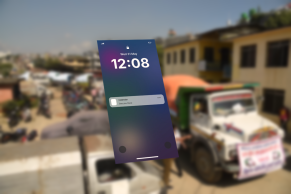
**12:08**
